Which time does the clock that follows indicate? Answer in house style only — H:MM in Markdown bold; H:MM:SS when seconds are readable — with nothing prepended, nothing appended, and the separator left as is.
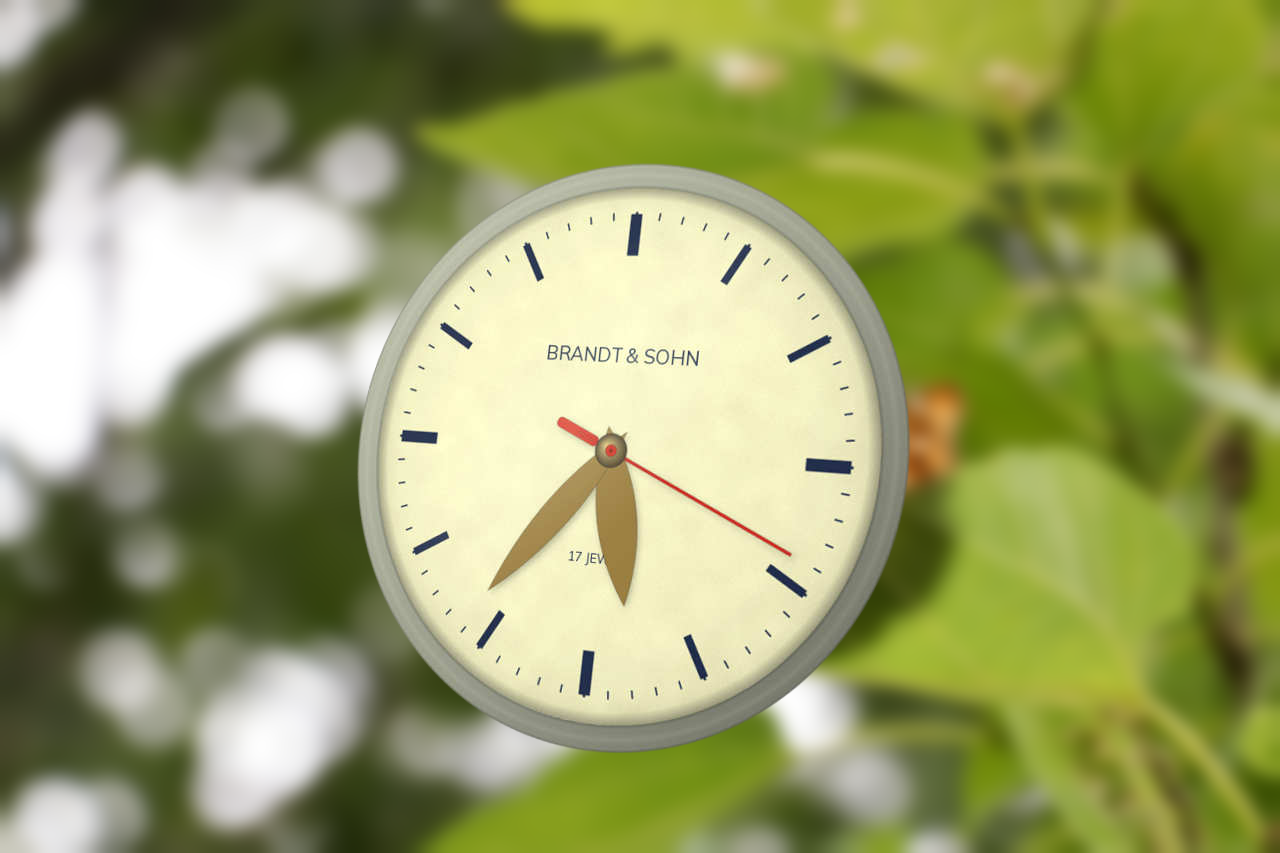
**5:36:19**
